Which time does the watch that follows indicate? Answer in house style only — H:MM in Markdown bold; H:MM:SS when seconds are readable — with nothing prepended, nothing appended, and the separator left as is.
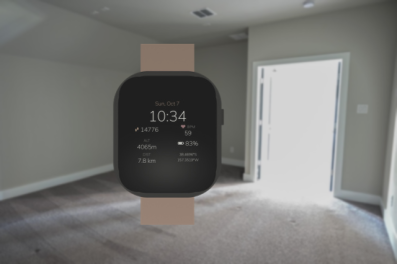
**10:34**
